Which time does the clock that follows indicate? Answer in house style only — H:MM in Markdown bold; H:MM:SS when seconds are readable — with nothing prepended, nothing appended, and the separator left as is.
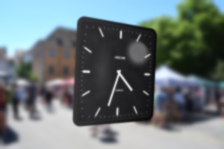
**4:33**
